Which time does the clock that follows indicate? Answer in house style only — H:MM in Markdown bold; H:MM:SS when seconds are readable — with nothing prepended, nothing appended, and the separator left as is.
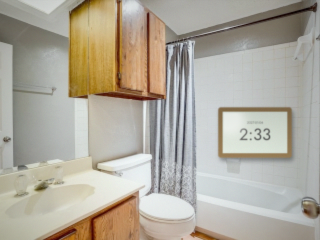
**2:33**
